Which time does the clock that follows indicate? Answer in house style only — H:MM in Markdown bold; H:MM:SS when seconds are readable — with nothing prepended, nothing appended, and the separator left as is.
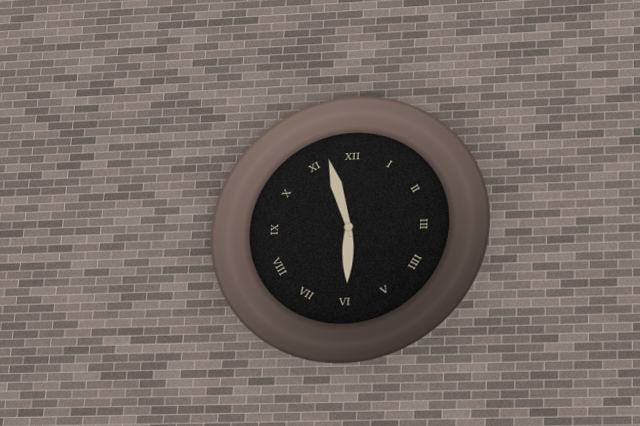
**5:57**
